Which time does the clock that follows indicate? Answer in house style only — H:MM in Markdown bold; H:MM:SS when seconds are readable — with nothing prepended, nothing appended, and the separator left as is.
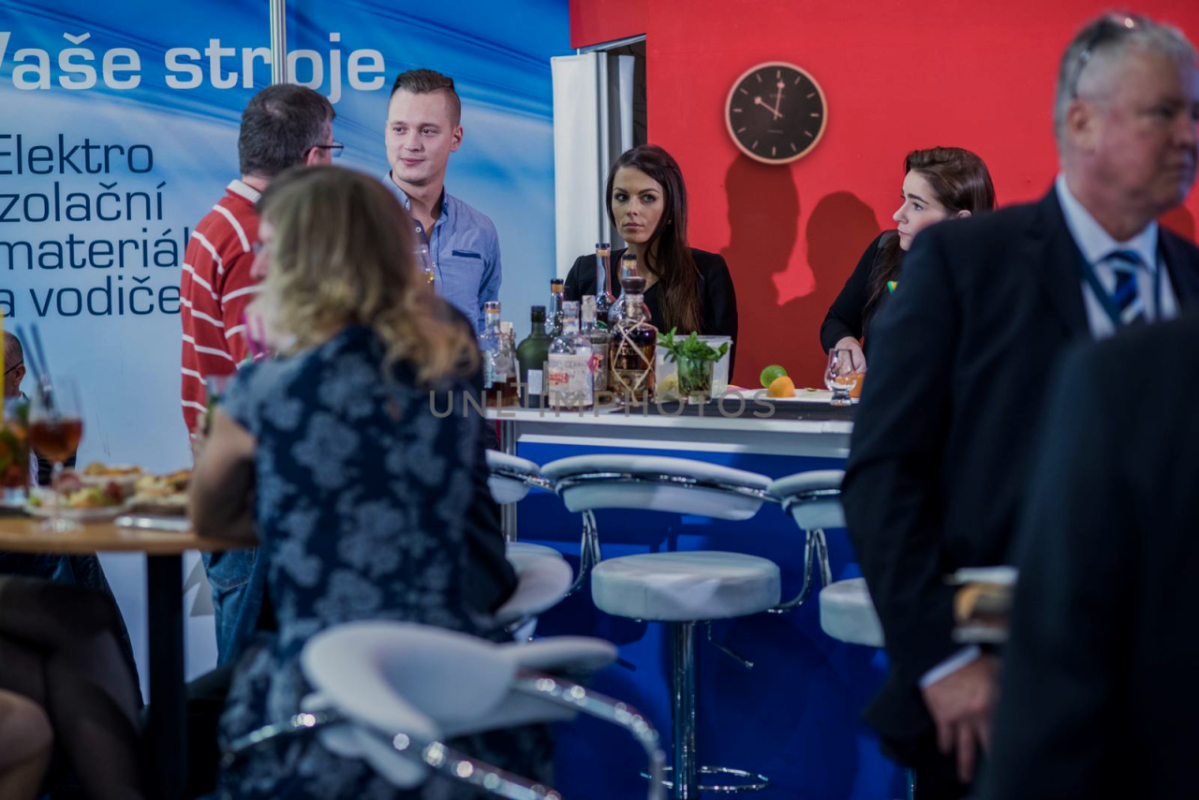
**10:01**
